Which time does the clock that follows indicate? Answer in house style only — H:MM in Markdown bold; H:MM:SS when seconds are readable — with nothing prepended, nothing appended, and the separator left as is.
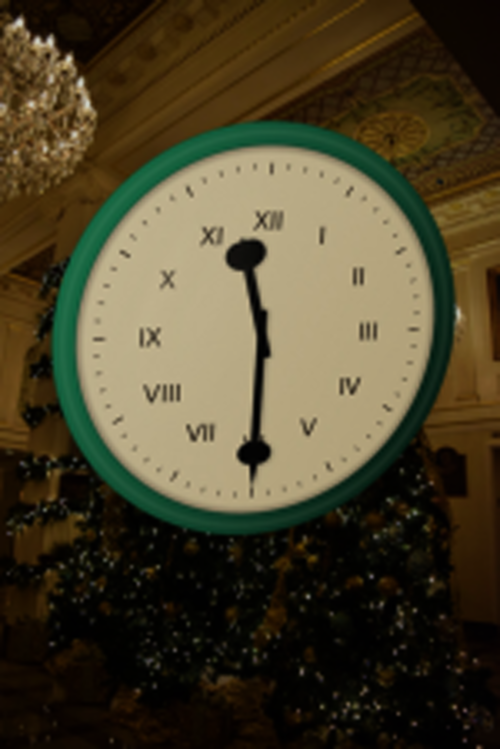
**11:30**
